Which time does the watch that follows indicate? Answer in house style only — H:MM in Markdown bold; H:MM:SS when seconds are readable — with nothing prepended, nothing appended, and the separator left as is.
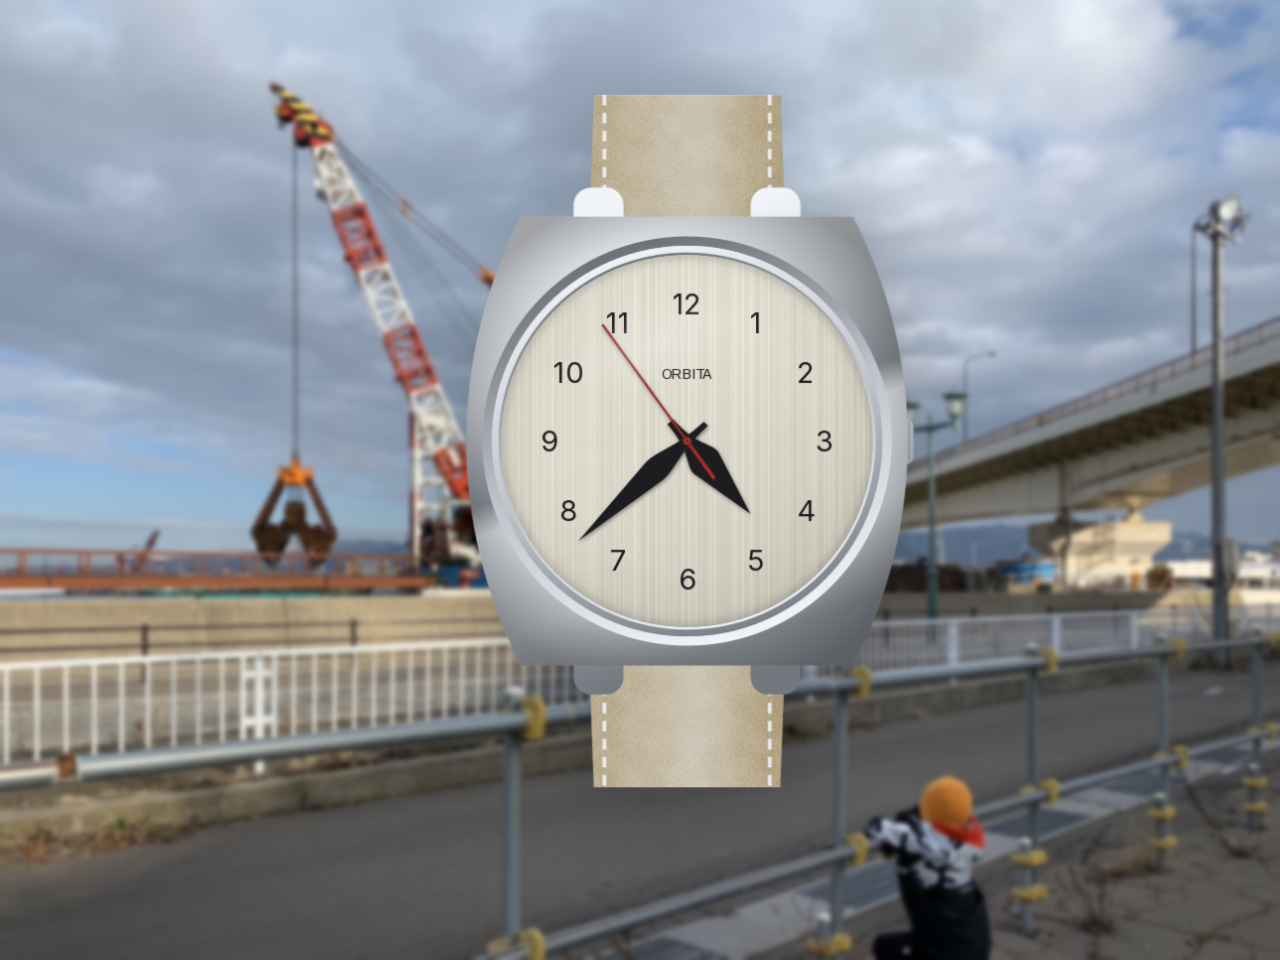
**4:37:54**
